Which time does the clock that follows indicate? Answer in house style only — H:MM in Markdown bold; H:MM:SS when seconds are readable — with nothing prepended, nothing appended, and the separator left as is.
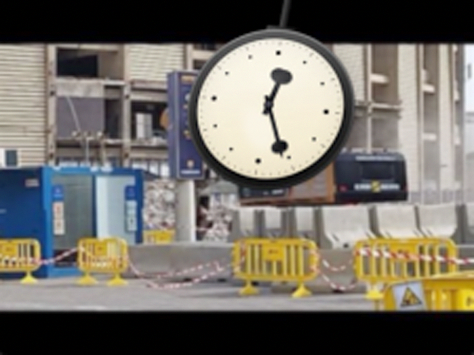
**12:26**
